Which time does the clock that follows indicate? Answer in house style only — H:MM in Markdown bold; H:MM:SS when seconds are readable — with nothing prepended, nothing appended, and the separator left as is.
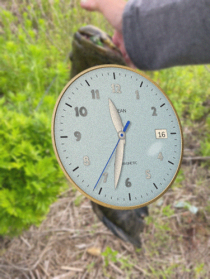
**11:32:36**
